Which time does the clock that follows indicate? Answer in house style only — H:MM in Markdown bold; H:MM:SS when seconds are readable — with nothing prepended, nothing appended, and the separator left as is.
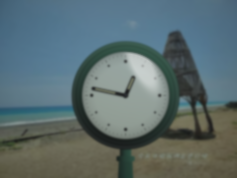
**12:47**
